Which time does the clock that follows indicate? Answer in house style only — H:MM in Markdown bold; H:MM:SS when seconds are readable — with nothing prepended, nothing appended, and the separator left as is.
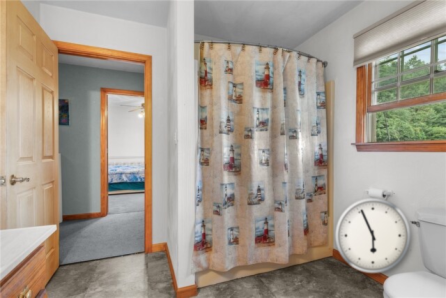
**5:56**
